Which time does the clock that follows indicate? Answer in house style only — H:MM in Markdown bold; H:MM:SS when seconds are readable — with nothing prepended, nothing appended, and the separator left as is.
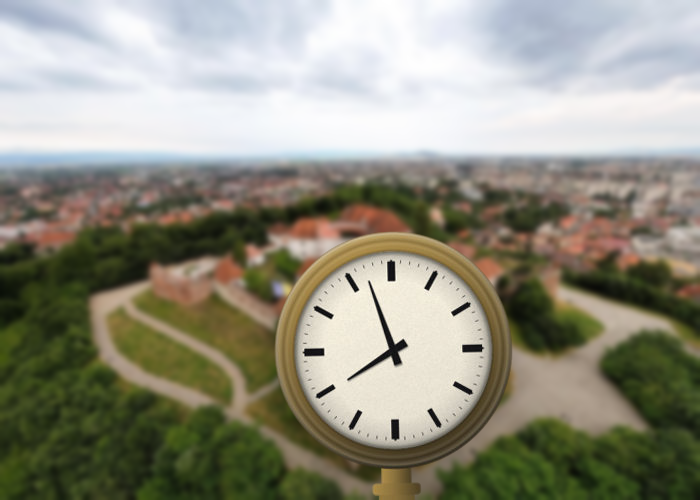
**7:57**
